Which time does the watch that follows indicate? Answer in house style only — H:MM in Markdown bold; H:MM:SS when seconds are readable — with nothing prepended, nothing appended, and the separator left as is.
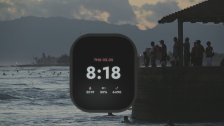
**8:18**
